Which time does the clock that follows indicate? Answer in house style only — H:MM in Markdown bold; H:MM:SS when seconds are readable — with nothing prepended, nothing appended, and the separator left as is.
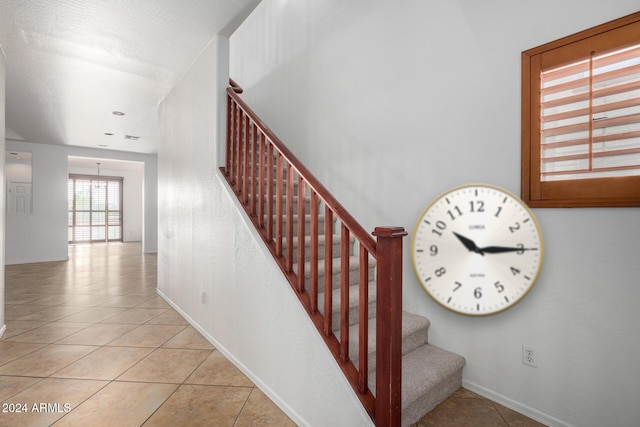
**10:15**
